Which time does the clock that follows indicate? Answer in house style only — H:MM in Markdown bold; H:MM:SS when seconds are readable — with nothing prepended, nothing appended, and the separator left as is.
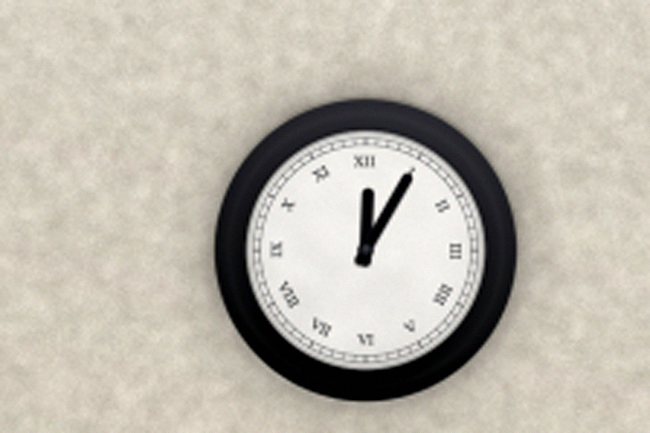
**12:05**
